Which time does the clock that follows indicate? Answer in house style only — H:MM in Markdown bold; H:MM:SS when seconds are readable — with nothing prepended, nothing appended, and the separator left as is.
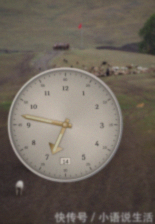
**6:47**
